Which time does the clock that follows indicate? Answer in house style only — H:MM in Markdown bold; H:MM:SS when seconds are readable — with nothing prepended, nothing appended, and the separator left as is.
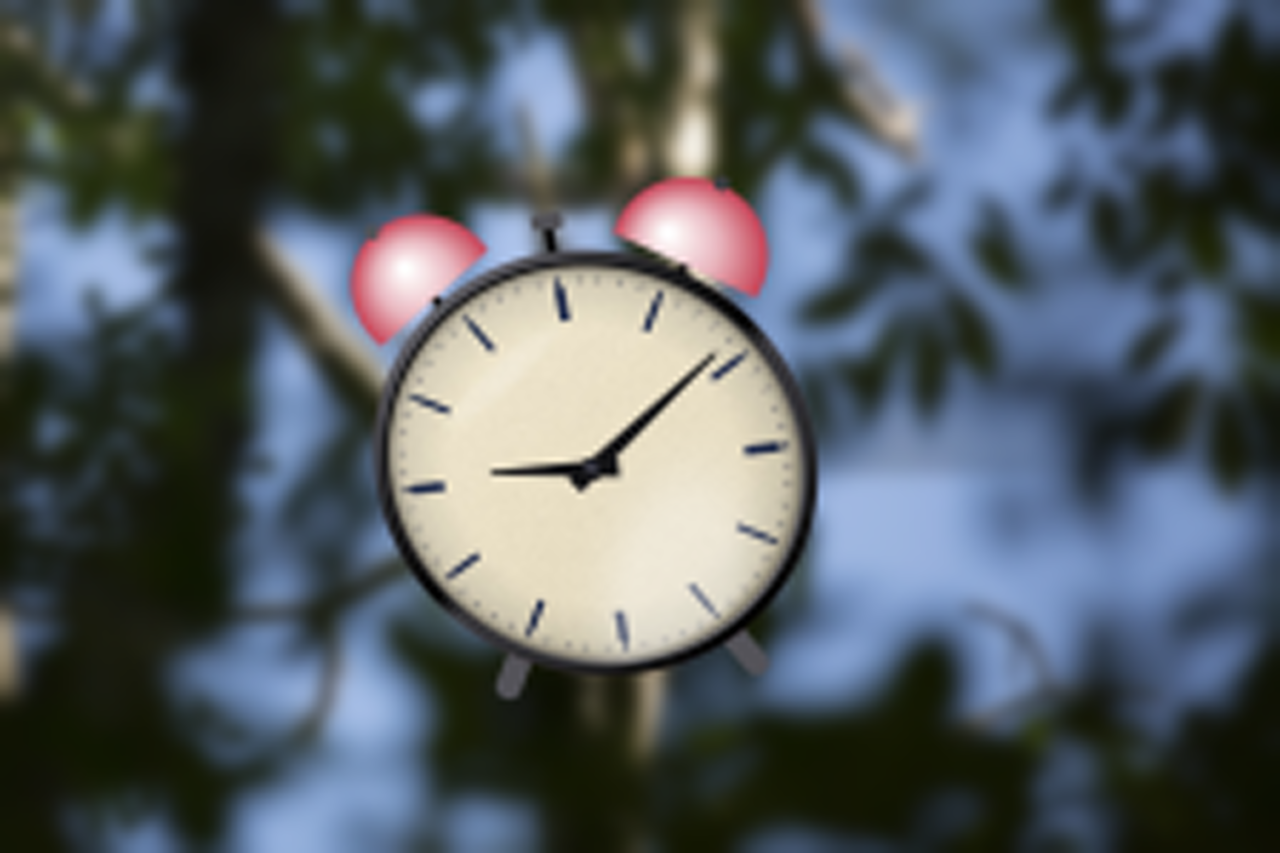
**9:09**
